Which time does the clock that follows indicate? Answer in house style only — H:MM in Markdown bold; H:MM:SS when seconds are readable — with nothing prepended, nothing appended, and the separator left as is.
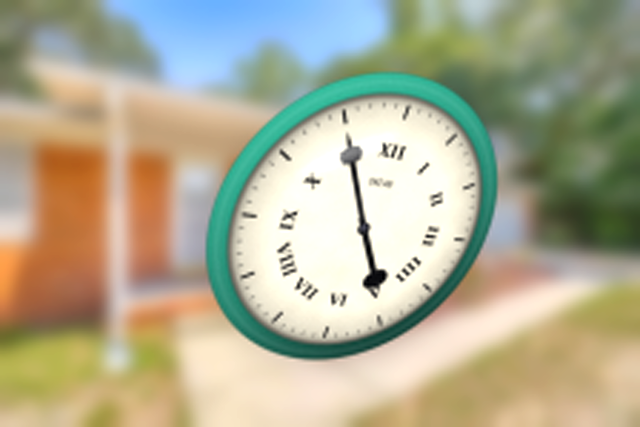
**4:55**
